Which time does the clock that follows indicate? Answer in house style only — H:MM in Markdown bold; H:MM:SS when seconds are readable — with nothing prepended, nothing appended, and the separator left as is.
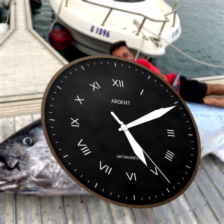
**5:10:24**
